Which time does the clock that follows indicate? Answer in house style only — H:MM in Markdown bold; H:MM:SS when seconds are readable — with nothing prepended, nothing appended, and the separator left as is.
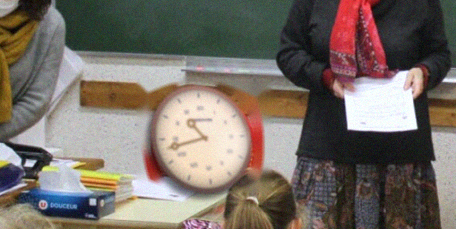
**10:43**
